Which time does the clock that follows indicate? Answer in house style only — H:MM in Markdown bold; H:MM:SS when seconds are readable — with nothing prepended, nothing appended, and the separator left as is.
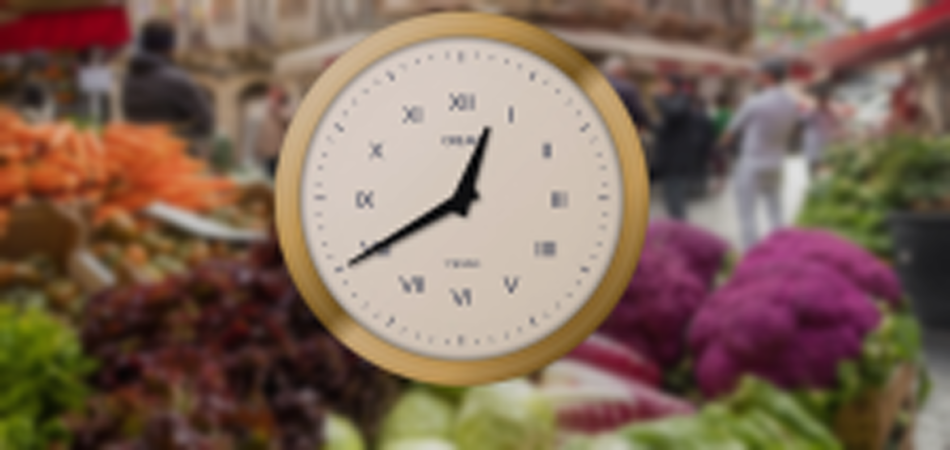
**12:40**
